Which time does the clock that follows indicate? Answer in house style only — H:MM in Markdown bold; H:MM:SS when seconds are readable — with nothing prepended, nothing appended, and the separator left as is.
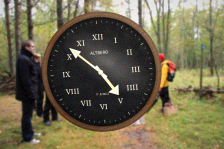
**4:52**
